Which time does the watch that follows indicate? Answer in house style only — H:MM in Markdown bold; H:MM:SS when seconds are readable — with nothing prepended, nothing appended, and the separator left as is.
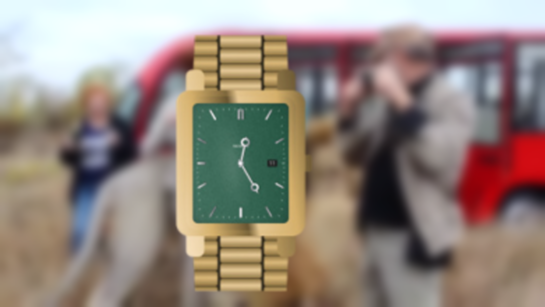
**12:25**
